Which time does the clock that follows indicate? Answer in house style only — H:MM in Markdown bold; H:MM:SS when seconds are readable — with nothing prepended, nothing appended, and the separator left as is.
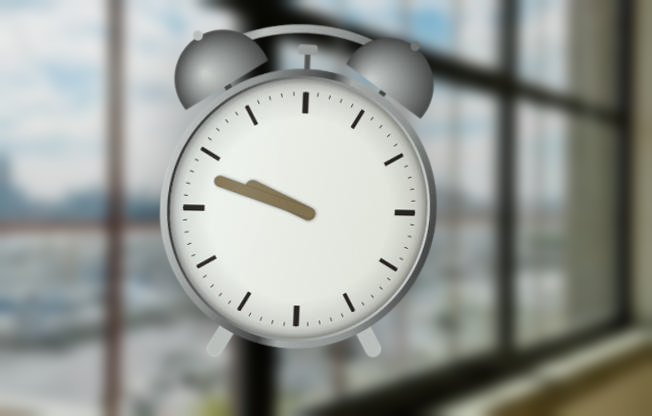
**9:48**
